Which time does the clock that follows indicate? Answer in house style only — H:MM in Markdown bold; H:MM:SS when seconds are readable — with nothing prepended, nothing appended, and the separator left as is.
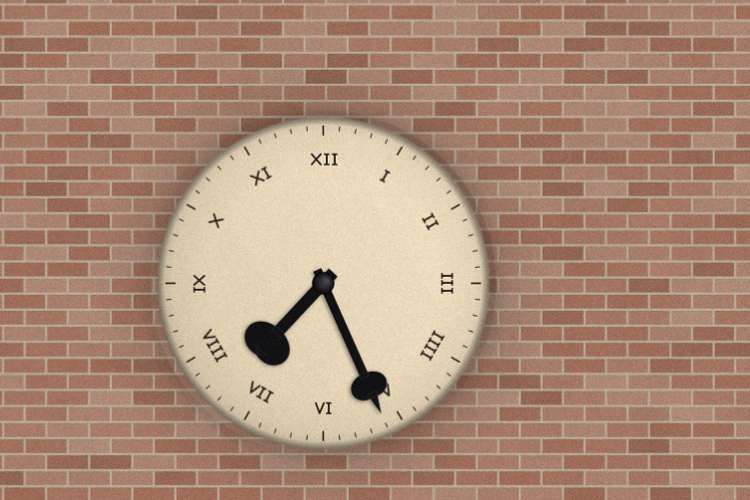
**7:26**
